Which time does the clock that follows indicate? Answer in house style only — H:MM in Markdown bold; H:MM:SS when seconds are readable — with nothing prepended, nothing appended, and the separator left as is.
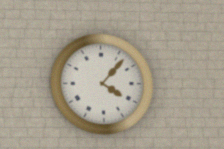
**4:07**
